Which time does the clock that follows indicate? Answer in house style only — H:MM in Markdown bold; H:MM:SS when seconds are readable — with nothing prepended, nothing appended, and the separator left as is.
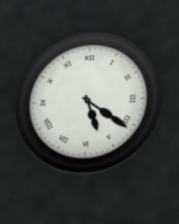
**5:21**
